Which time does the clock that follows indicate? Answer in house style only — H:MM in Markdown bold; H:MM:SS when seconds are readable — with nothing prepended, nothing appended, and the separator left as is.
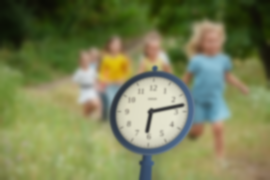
**6:13**
